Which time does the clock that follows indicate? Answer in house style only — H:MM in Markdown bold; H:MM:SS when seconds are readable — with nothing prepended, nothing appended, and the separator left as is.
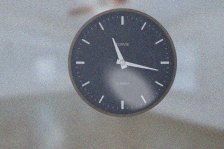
**11:17**
